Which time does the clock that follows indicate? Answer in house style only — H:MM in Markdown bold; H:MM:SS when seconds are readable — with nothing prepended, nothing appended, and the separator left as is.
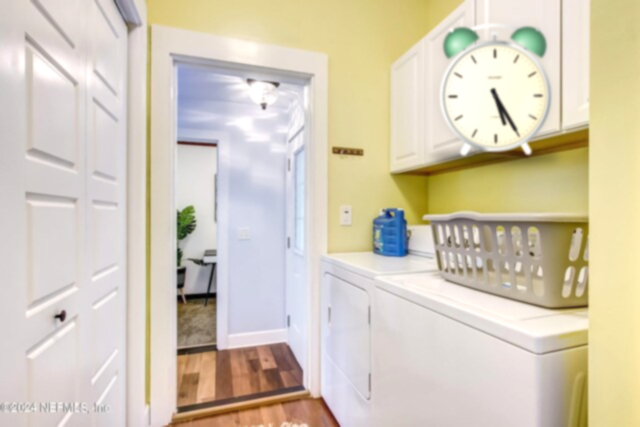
**5:25**
